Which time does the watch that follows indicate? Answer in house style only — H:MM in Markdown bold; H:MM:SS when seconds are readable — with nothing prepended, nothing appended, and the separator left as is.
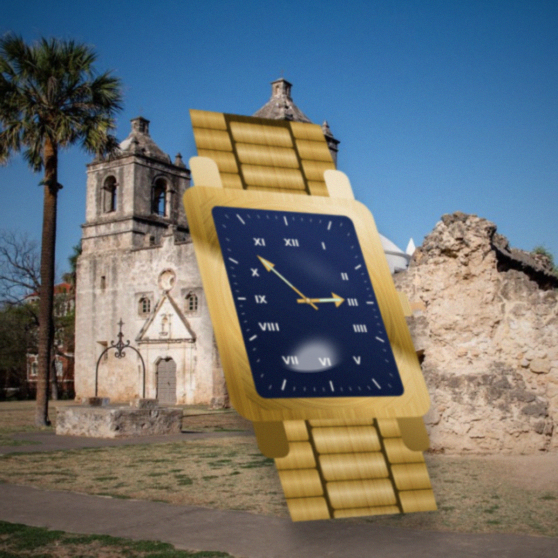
**2:53**
